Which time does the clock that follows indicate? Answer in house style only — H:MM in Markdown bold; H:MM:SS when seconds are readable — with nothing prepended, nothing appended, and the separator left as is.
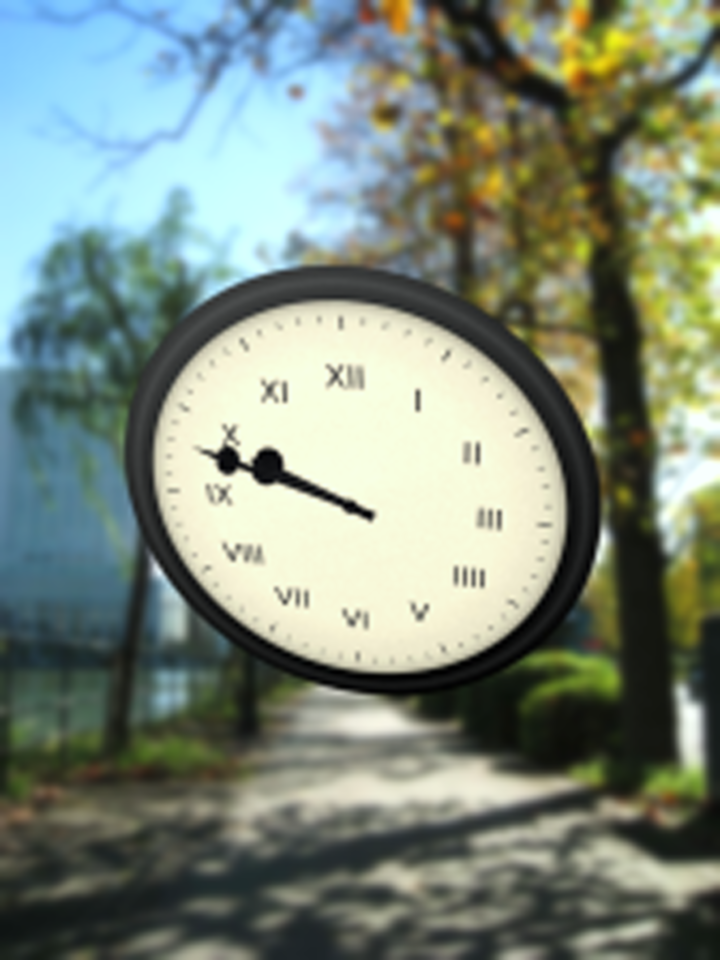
**9:48**
